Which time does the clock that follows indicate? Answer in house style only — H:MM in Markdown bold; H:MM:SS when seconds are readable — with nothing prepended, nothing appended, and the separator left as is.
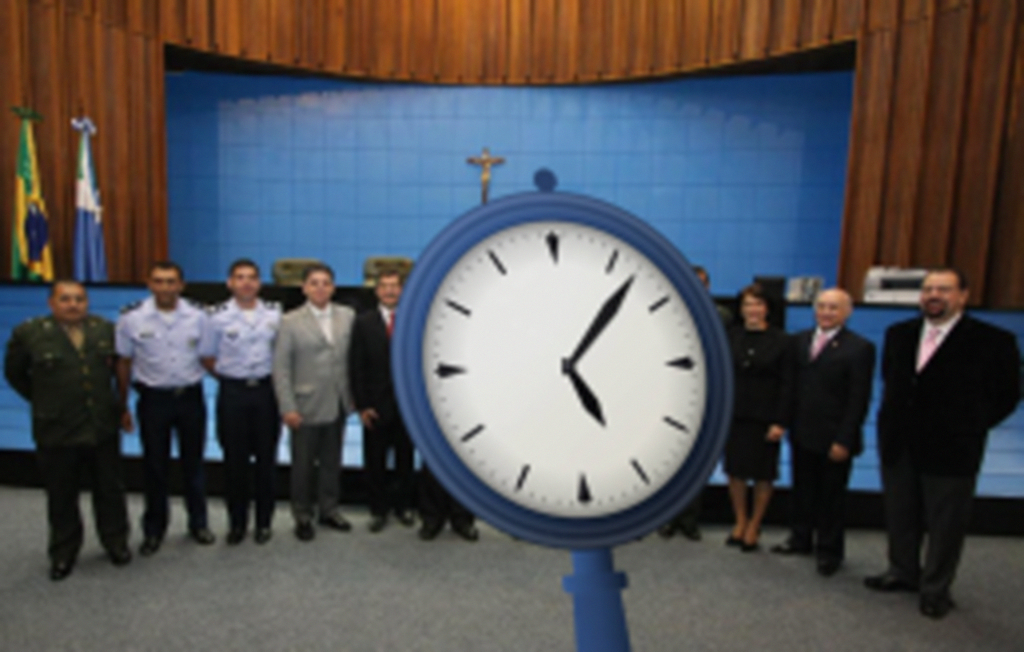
**5:07**
